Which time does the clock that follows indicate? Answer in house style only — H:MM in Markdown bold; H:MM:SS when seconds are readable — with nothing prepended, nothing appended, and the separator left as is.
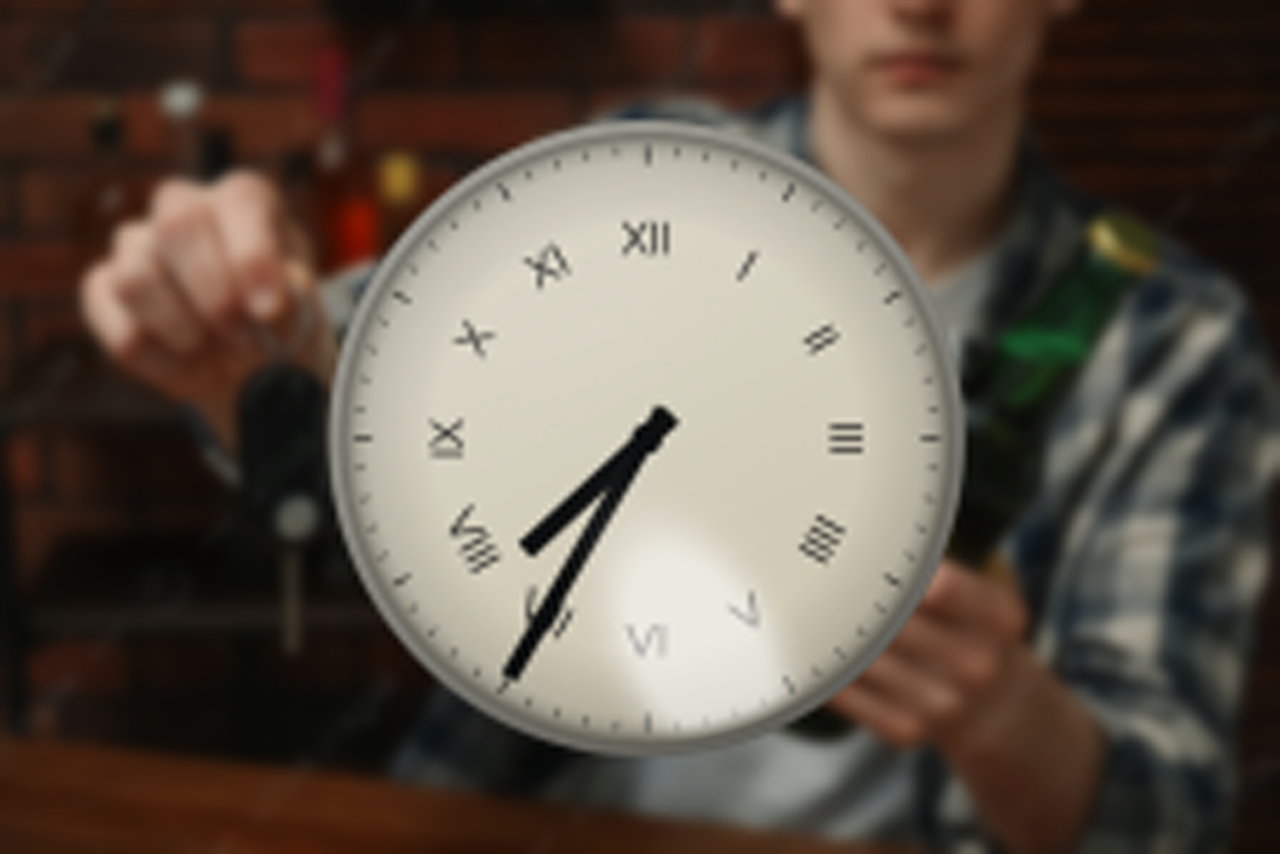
**7:35**
